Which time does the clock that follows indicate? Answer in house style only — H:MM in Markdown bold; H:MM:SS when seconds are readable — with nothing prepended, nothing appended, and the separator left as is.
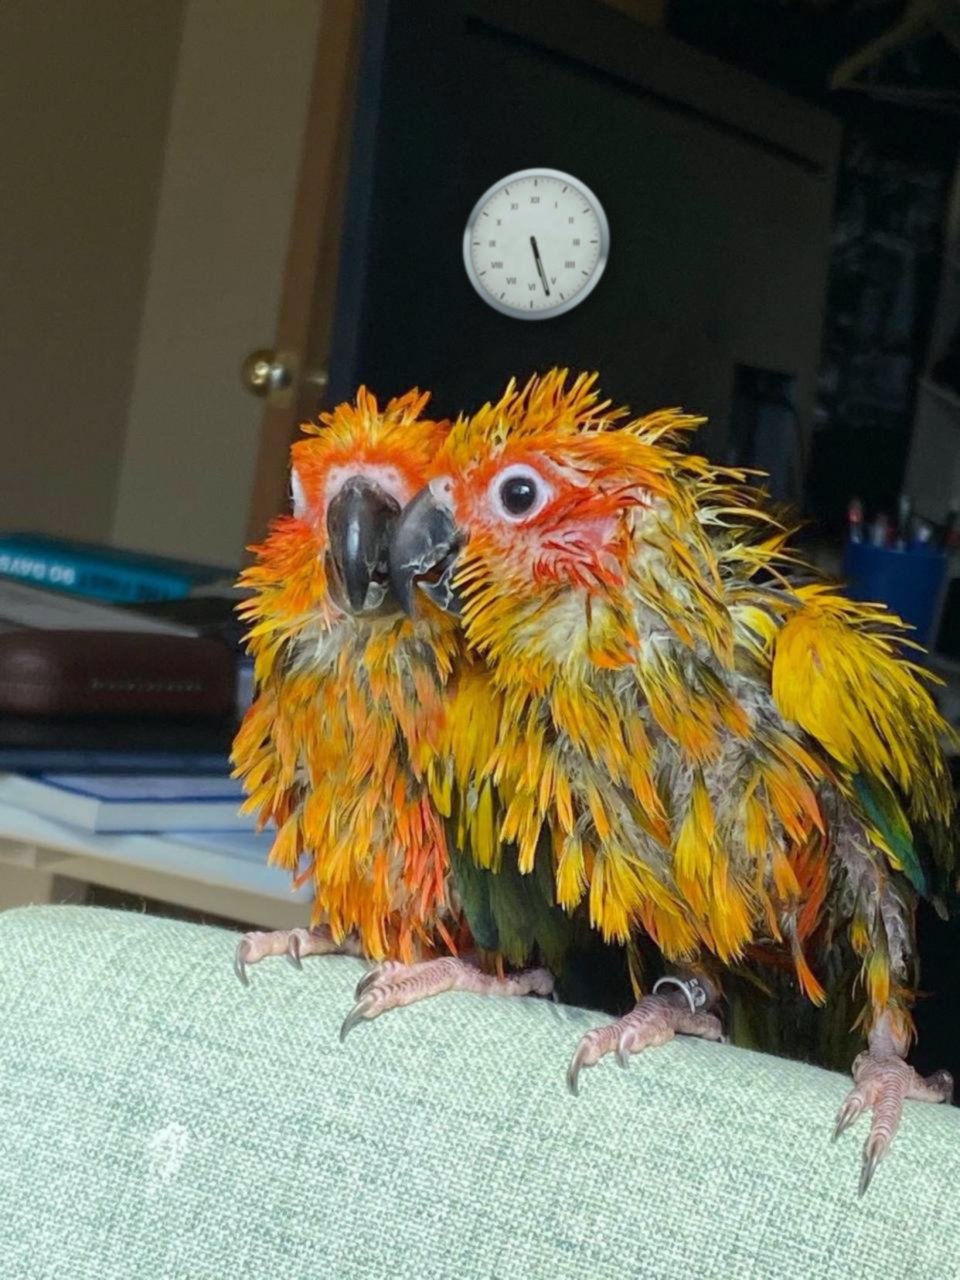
**5:27**
